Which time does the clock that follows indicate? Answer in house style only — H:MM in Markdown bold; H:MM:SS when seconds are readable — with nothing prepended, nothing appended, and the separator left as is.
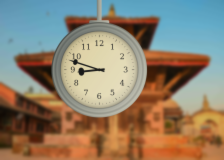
**8:48**
